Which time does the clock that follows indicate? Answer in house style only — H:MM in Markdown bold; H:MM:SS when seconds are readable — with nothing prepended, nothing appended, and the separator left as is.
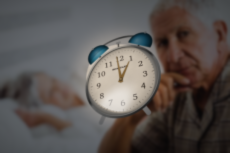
**12:59**
